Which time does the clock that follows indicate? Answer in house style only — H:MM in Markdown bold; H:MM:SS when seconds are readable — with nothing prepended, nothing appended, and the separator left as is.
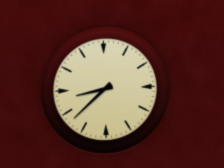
**8:38**
